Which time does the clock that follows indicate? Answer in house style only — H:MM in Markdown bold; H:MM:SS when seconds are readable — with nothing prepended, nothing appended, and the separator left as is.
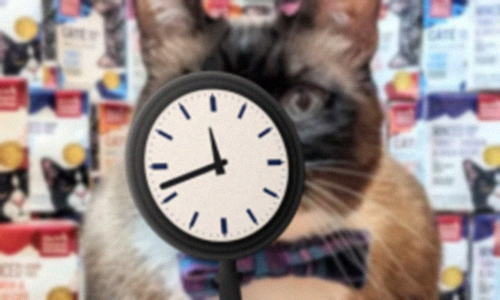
**11:42**
